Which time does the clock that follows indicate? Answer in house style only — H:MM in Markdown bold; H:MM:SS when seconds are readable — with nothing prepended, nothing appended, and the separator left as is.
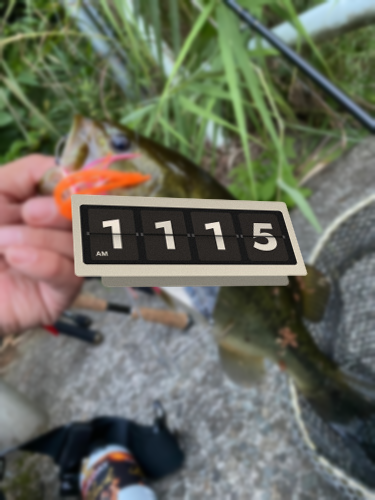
**11:15**
